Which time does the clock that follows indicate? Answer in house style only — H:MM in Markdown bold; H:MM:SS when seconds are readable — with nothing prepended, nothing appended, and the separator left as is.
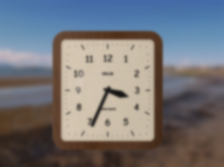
**3:34**
